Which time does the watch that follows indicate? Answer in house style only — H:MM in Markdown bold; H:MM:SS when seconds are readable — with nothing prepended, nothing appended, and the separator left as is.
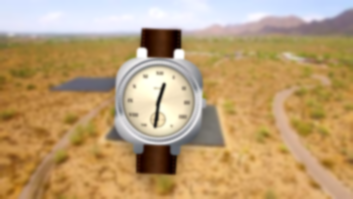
**12:31**
